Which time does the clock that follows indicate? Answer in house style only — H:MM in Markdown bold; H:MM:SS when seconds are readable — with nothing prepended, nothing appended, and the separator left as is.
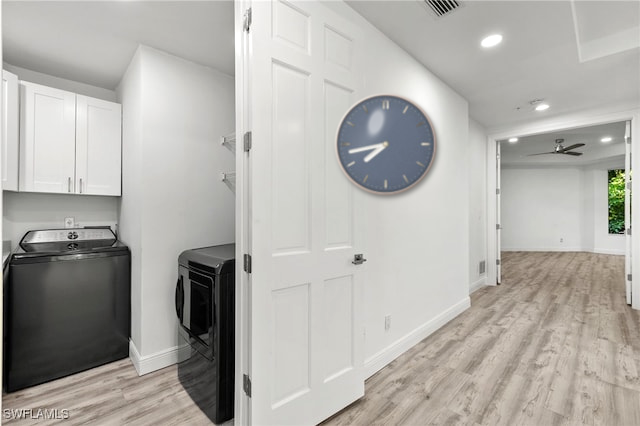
**7:43**
